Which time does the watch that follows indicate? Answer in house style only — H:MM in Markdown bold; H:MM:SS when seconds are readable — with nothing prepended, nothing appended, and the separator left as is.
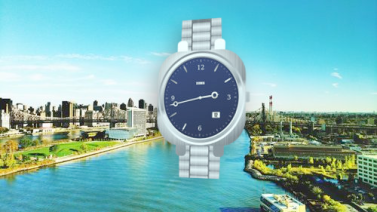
**2:43**
